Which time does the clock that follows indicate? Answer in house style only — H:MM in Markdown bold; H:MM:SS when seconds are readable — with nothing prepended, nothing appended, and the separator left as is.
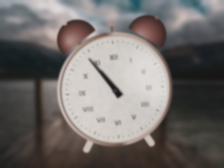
**10:54**
